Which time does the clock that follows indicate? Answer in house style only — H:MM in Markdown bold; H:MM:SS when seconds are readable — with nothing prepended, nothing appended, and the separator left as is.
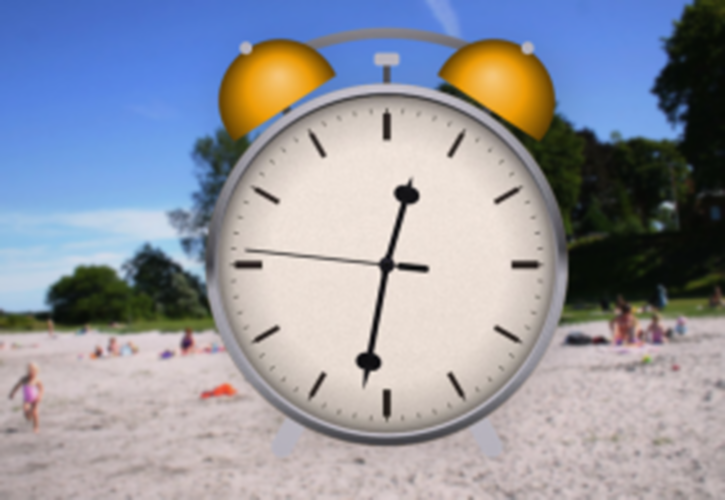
**12:31:46**
